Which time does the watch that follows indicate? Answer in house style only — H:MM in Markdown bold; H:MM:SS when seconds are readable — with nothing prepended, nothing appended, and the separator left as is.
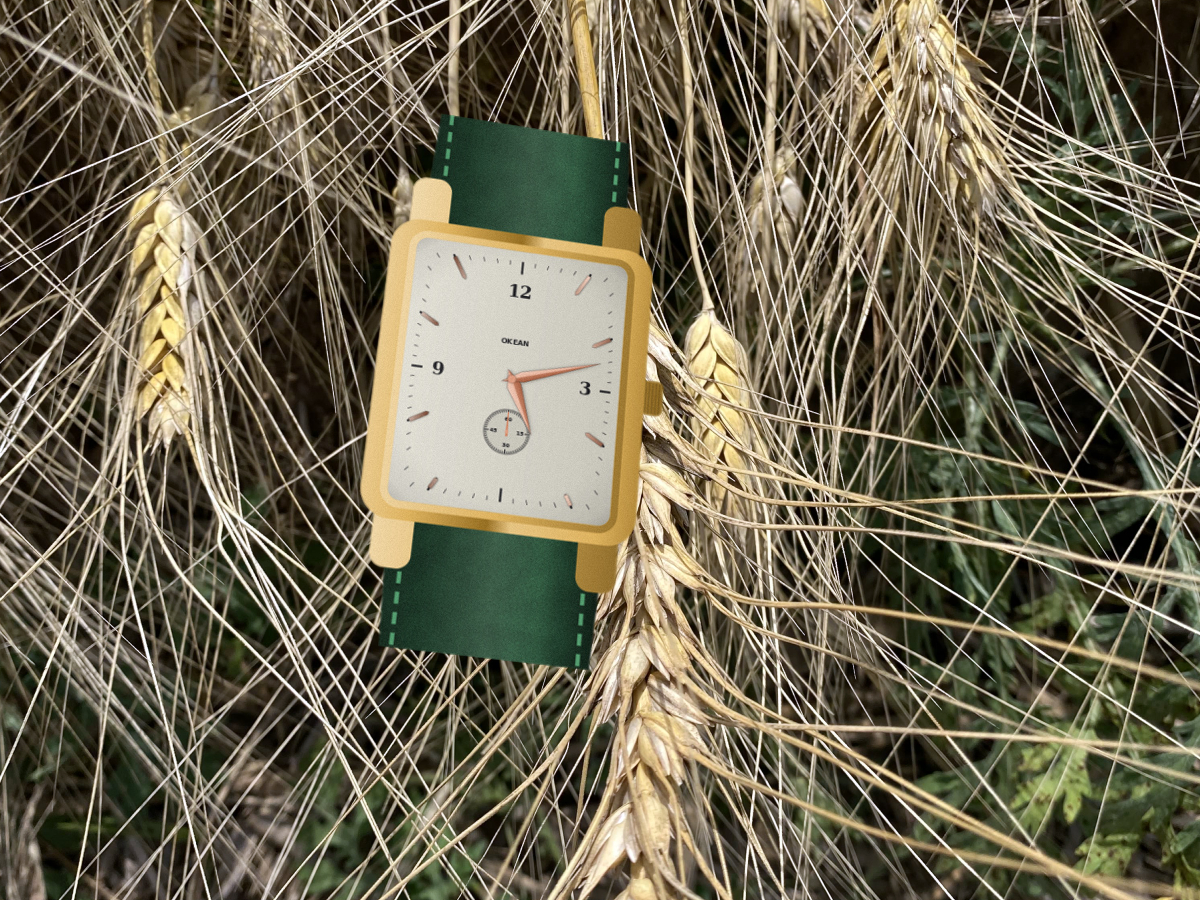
**5:12**
